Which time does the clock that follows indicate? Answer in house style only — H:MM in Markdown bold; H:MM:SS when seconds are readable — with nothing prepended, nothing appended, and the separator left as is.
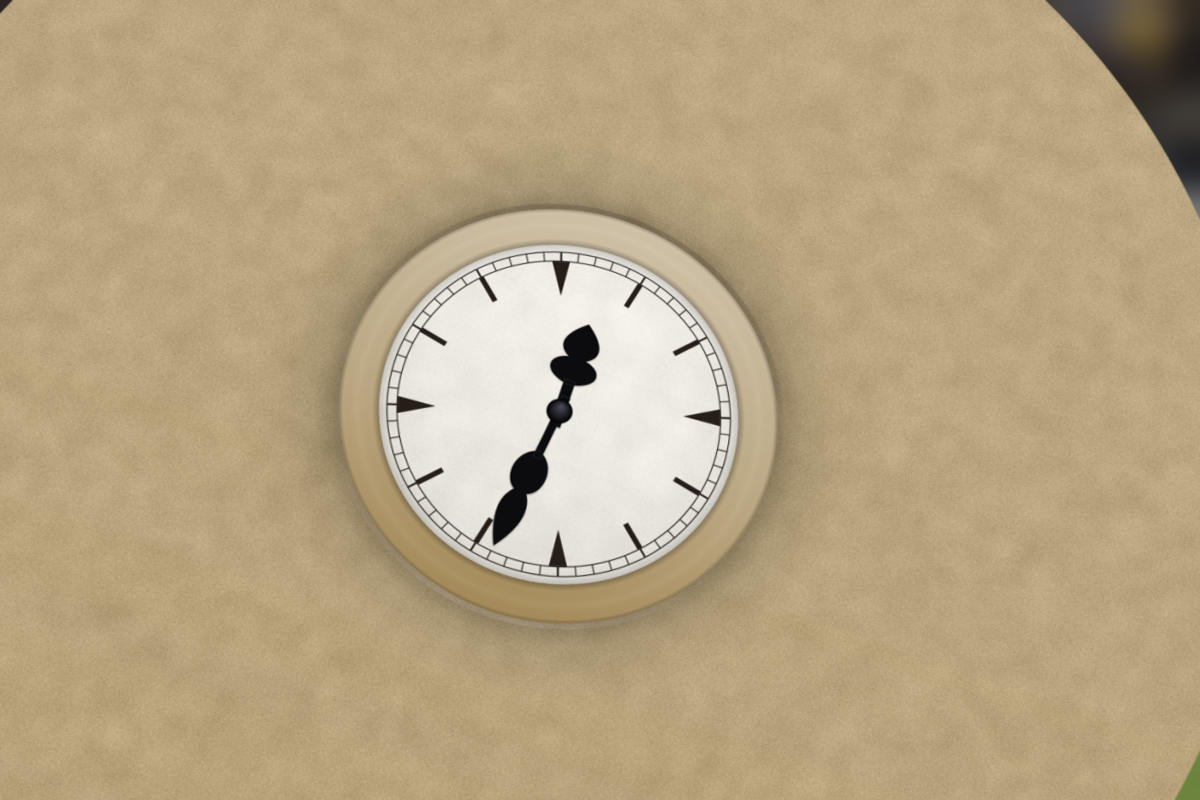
**12:34**
